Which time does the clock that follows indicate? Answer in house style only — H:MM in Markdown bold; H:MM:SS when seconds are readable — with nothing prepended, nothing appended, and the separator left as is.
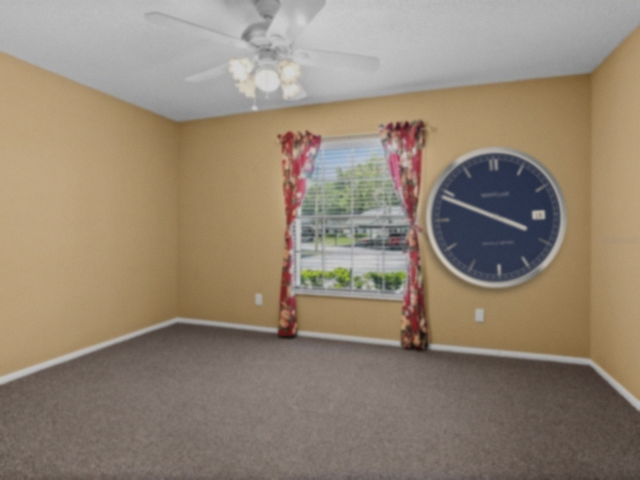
**3:49**
